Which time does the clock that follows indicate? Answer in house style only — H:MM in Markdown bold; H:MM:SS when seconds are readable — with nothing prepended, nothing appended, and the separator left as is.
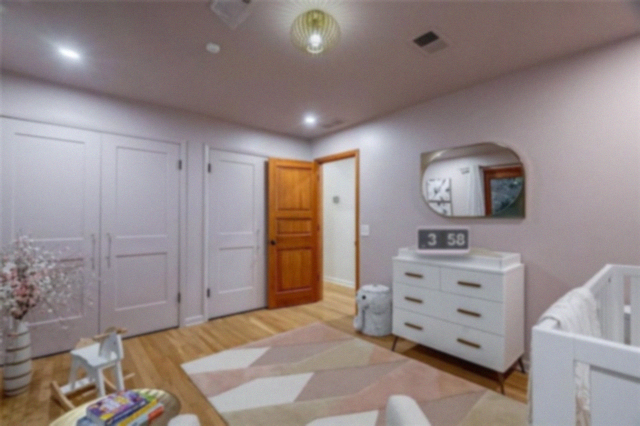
**3:58**
